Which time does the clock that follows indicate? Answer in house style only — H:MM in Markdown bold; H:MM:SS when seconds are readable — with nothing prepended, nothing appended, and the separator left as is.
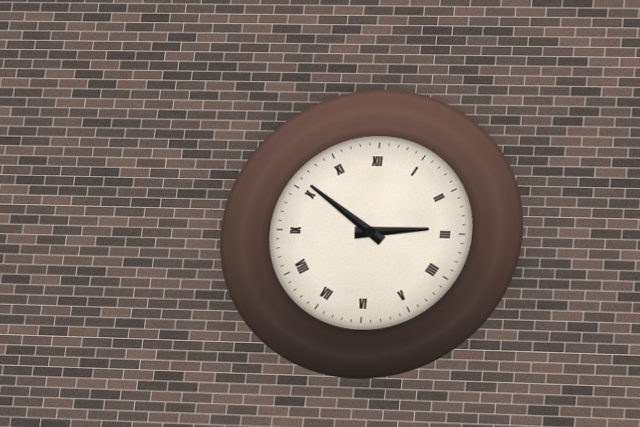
**2:51**
